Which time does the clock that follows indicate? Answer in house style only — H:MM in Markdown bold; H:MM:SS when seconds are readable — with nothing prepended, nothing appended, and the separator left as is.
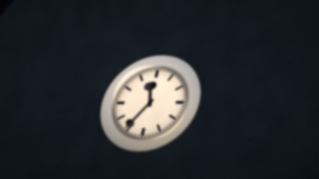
**11:36**
